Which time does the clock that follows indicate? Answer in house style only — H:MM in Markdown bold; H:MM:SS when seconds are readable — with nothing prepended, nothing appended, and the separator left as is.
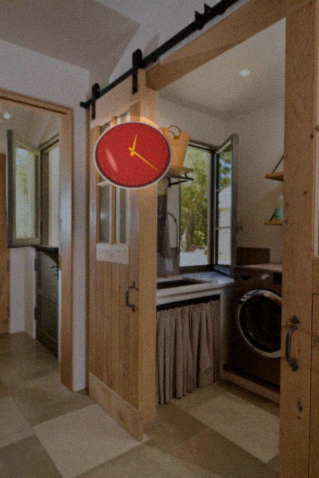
**12:22**
